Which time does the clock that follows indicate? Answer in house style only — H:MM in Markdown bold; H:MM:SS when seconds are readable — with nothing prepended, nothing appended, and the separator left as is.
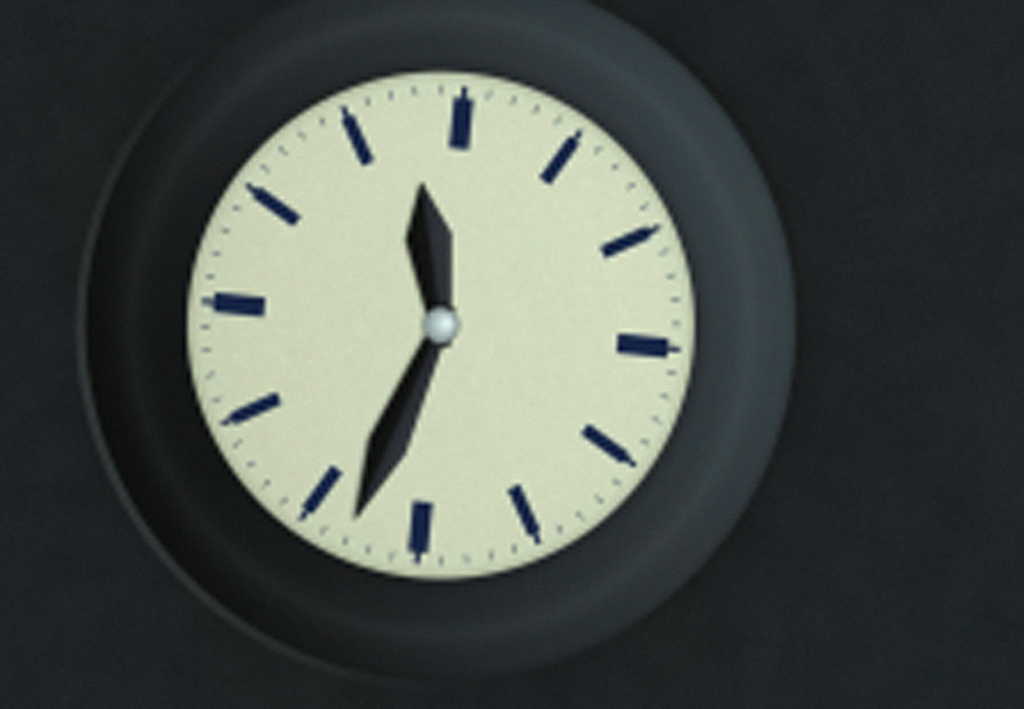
**11:33**
